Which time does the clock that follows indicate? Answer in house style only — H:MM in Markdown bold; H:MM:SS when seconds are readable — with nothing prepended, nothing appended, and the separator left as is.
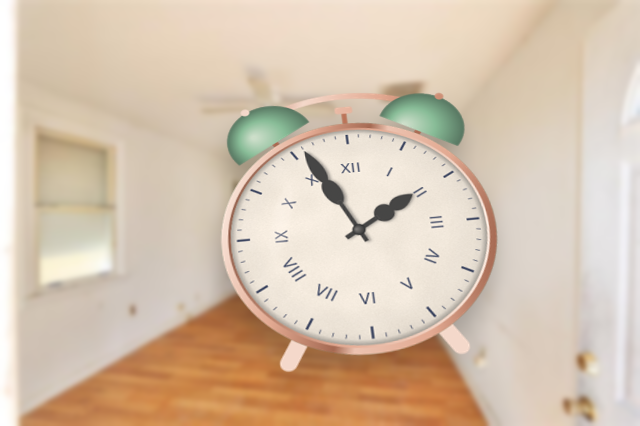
**1:56**
